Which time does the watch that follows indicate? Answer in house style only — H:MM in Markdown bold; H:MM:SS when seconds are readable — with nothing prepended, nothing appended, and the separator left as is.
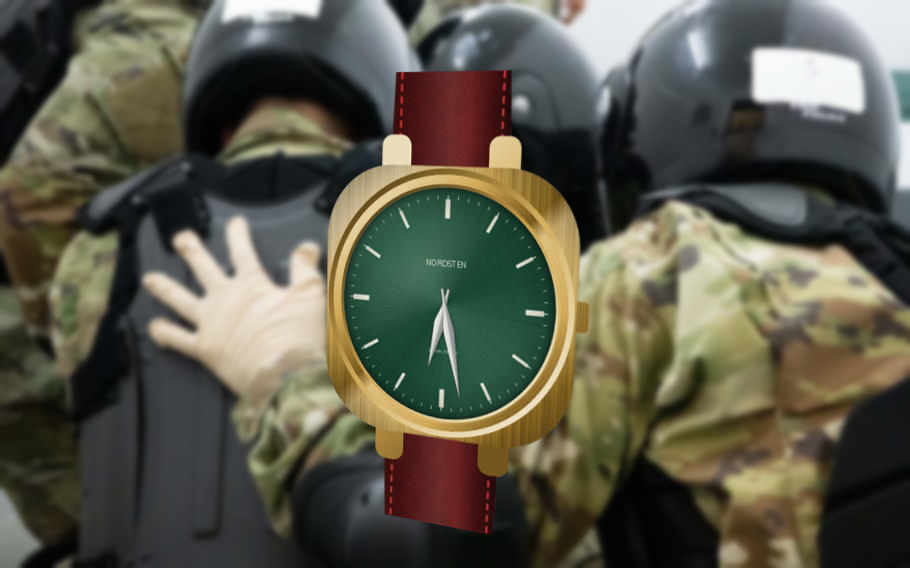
**6:28**
